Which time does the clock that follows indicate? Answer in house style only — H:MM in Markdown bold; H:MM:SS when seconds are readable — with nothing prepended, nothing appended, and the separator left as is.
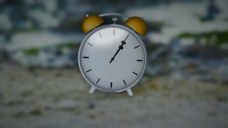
**1:05**
